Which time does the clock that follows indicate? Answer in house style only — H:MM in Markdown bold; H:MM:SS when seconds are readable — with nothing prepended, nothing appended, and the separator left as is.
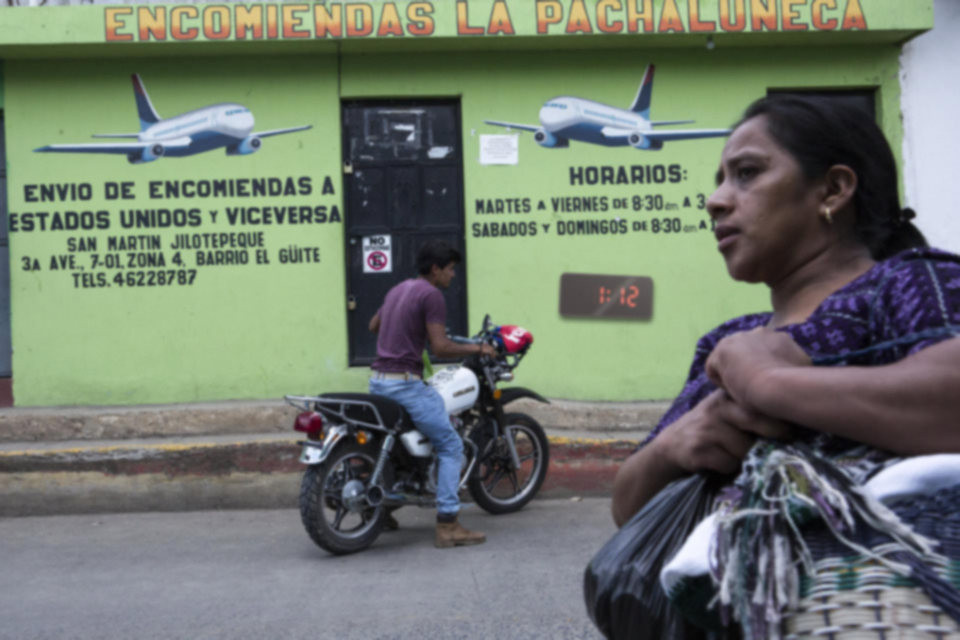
**1:12**
